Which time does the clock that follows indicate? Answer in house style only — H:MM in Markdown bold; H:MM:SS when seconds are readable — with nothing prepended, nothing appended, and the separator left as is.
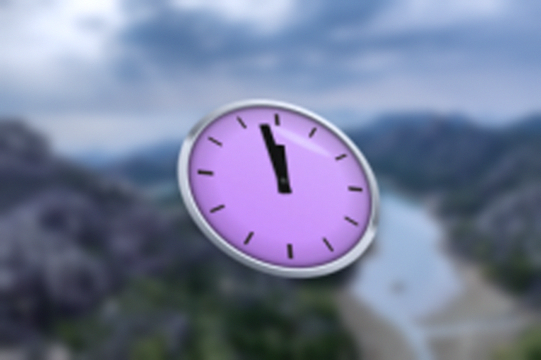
**11:58**
